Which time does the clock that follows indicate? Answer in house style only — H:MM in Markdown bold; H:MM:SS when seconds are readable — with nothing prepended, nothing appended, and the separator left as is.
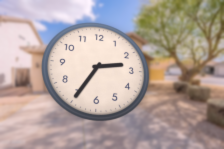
**2:35**
